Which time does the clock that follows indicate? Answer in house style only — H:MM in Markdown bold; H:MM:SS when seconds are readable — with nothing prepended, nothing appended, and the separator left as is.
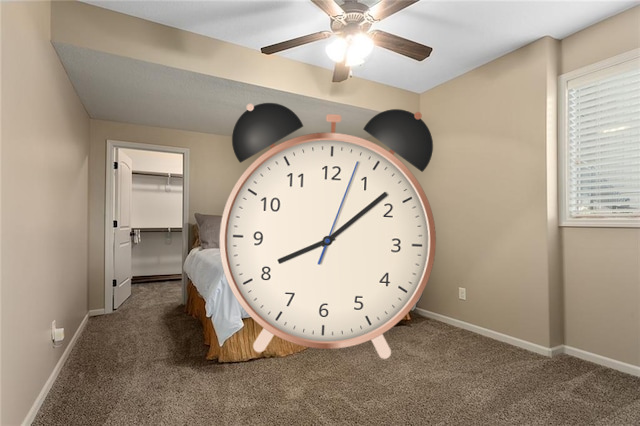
**8:08:03**
